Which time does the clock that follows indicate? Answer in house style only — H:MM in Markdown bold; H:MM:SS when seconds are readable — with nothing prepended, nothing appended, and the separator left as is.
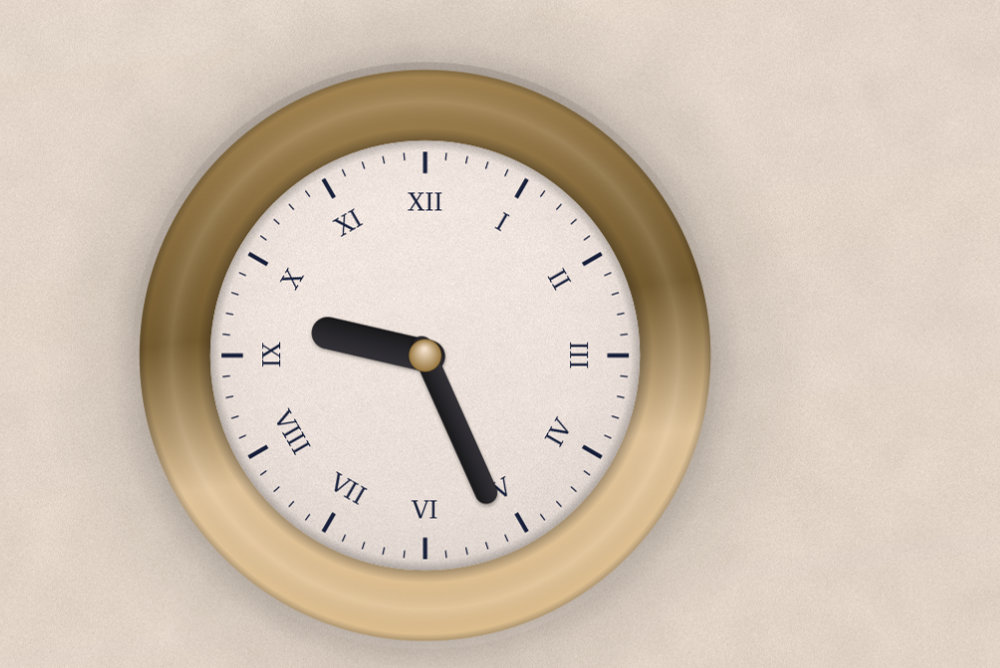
**9:26**
